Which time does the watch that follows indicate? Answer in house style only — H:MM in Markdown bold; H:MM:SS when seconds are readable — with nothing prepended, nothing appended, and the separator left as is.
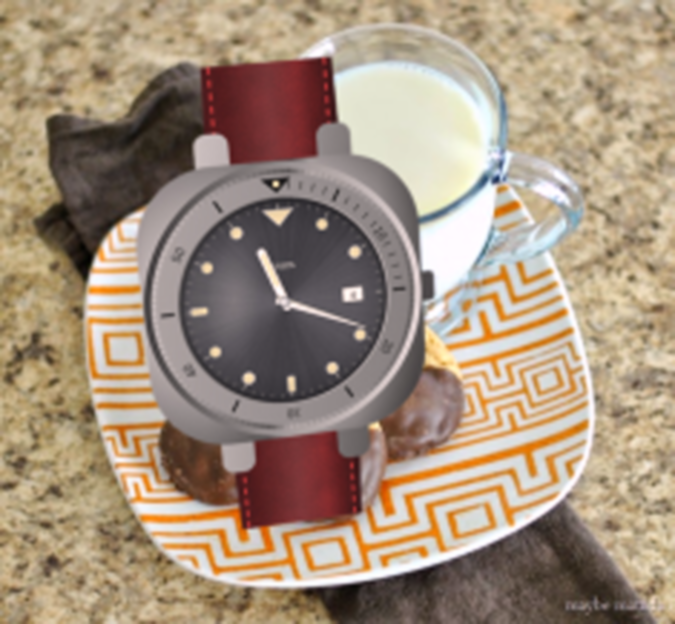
**11:19**
